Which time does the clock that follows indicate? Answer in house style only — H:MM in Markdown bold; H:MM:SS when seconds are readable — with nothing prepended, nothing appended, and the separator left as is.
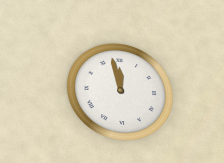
**11:58**
